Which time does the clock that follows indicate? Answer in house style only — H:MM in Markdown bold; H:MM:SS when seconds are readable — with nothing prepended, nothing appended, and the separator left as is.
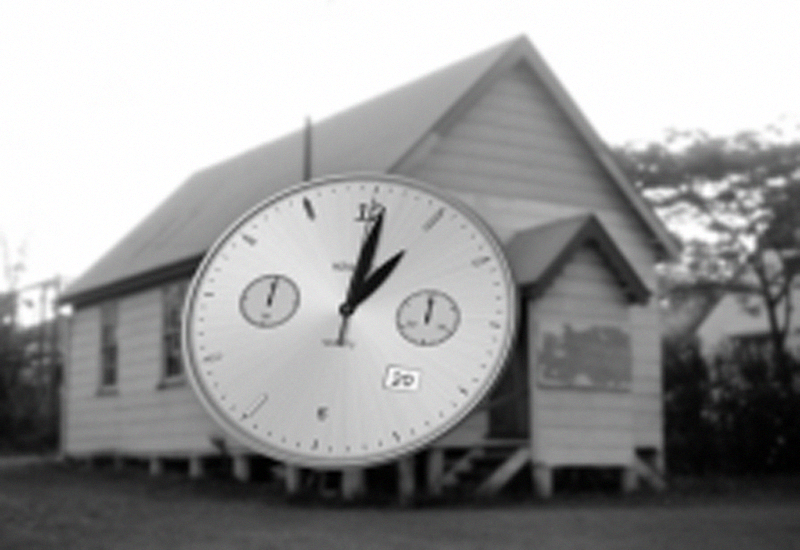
**1:01**
